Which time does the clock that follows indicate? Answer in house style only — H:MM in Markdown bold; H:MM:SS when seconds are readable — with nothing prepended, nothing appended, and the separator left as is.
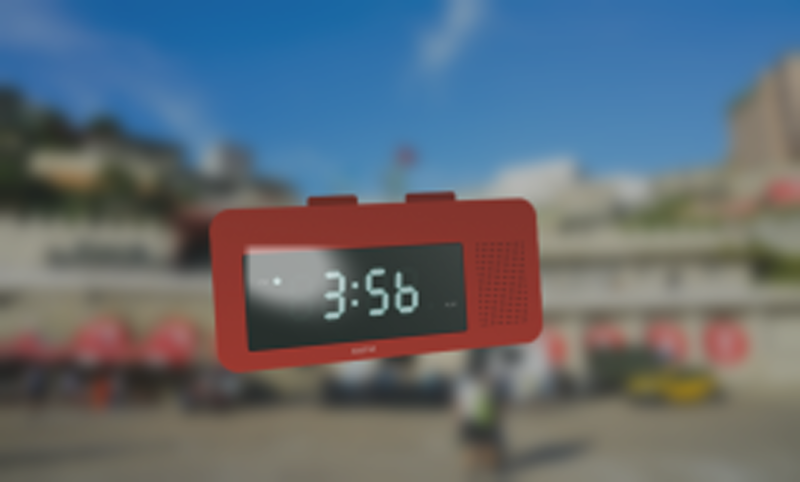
**3:56**
